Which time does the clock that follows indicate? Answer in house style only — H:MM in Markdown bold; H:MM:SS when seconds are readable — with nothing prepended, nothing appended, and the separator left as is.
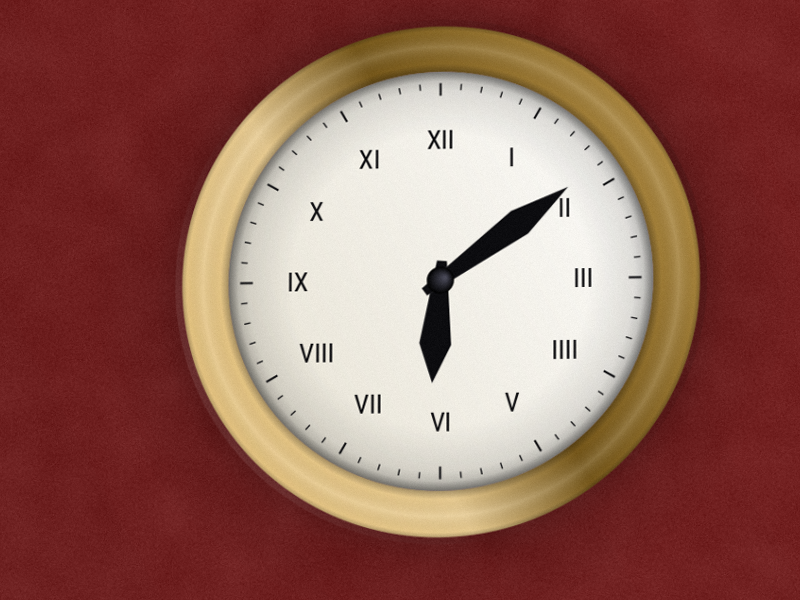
**6:09**
